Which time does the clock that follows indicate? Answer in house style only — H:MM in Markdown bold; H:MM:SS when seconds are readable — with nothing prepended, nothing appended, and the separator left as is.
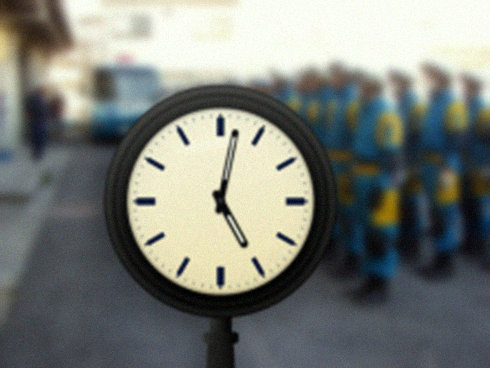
**5:02**
